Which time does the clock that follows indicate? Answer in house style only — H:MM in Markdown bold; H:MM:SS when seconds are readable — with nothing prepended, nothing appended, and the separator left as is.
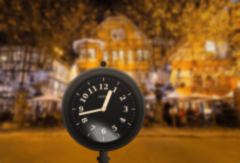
**12:43**
